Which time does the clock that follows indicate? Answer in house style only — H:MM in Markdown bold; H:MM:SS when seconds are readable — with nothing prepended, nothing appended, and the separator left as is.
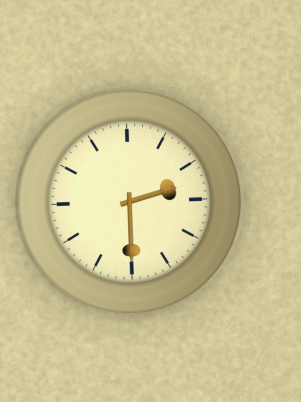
**2:30**
